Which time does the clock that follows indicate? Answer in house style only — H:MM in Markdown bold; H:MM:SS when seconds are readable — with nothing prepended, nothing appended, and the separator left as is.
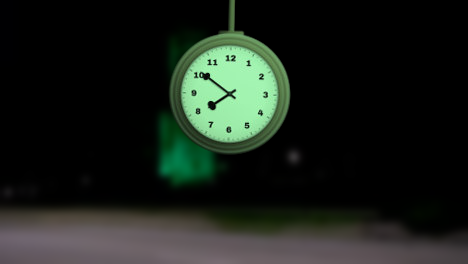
**7:51**
